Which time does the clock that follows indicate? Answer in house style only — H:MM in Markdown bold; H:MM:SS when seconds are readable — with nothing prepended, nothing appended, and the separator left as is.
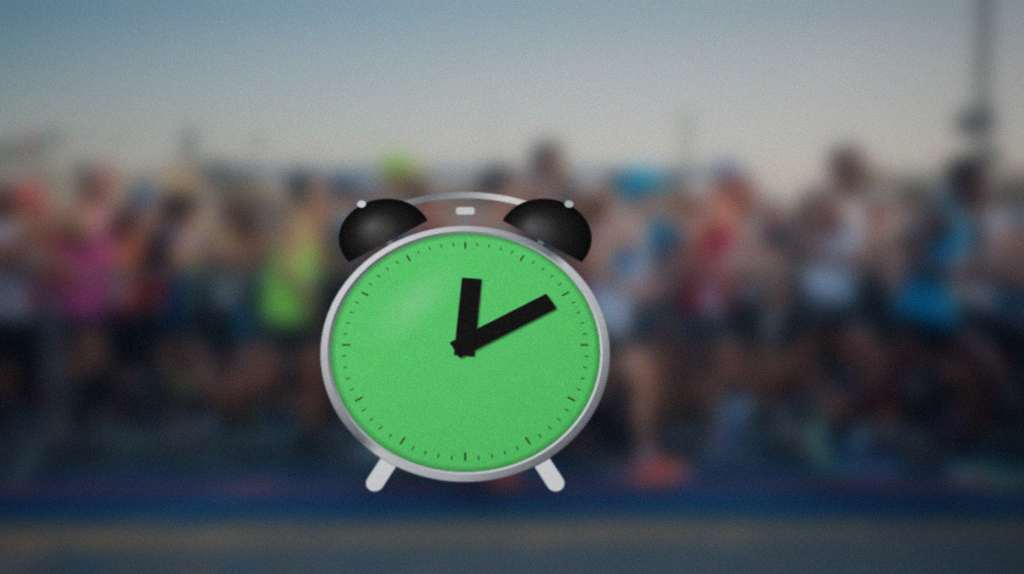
**12:10**
